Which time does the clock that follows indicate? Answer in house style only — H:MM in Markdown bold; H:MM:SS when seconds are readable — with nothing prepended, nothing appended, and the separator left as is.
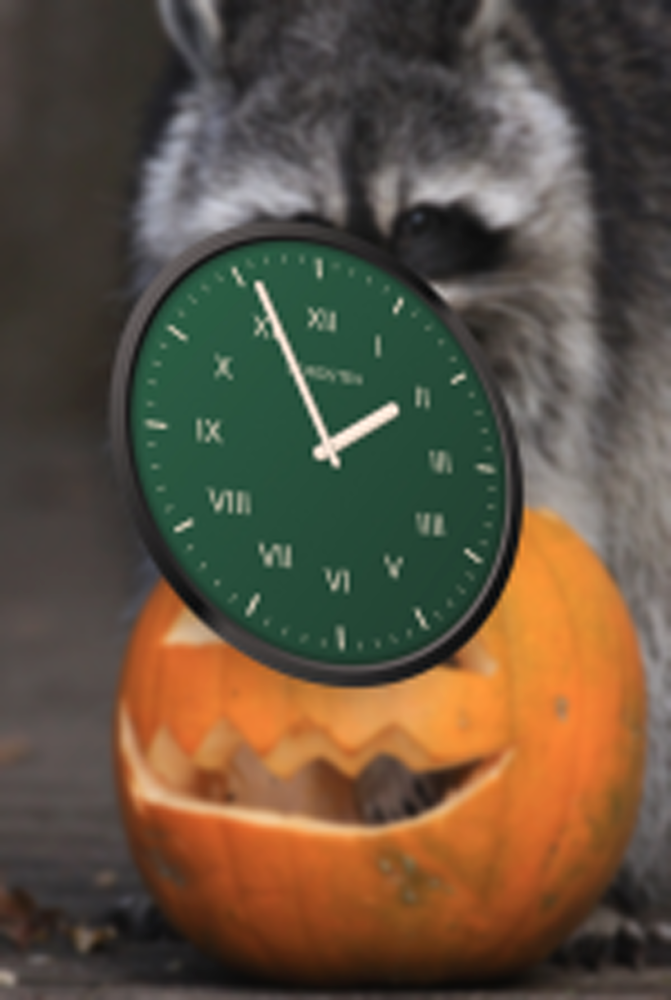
**1:56**
